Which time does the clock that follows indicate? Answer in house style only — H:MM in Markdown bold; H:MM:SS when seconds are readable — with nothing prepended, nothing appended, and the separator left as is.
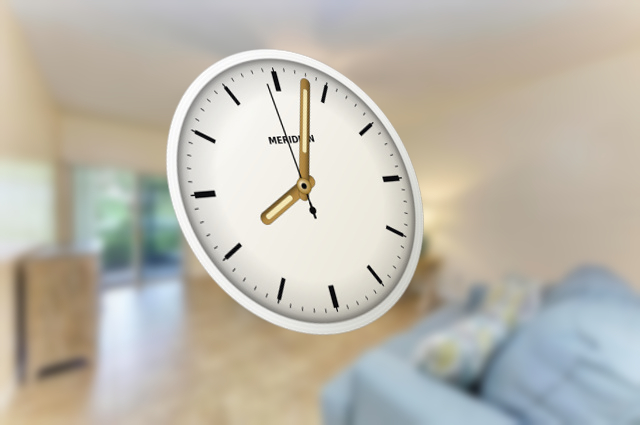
**8:02:59**
